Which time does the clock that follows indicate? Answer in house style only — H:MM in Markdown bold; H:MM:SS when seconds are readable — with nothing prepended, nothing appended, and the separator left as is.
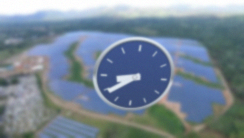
**8:39**
